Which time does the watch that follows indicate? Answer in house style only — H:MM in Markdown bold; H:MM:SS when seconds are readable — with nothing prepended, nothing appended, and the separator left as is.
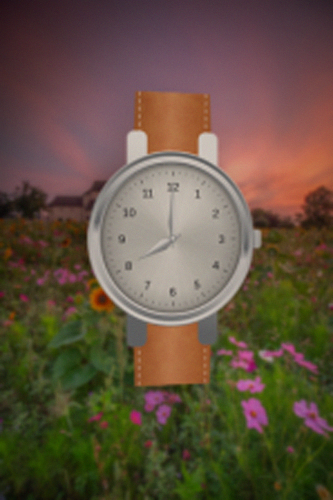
**8:00**
